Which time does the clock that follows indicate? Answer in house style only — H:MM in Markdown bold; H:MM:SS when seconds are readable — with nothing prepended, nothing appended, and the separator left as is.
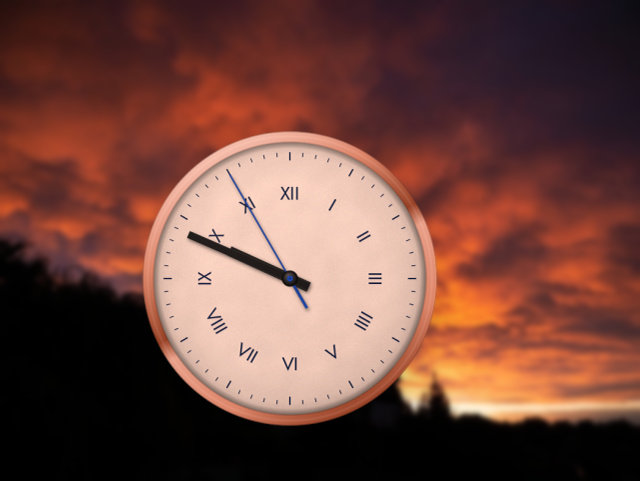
**9:48:55**
